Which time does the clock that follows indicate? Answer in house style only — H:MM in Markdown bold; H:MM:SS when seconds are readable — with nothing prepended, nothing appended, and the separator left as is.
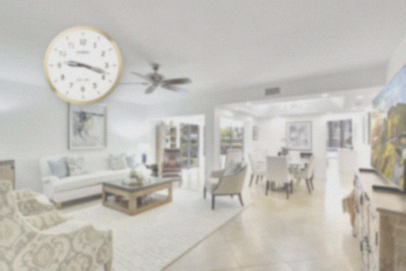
**9:18**
